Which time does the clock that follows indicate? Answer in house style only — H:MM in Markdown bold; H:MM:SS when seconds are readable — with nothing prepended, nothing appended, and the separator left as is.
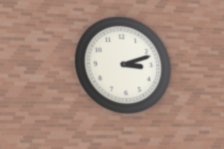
**3:12**
